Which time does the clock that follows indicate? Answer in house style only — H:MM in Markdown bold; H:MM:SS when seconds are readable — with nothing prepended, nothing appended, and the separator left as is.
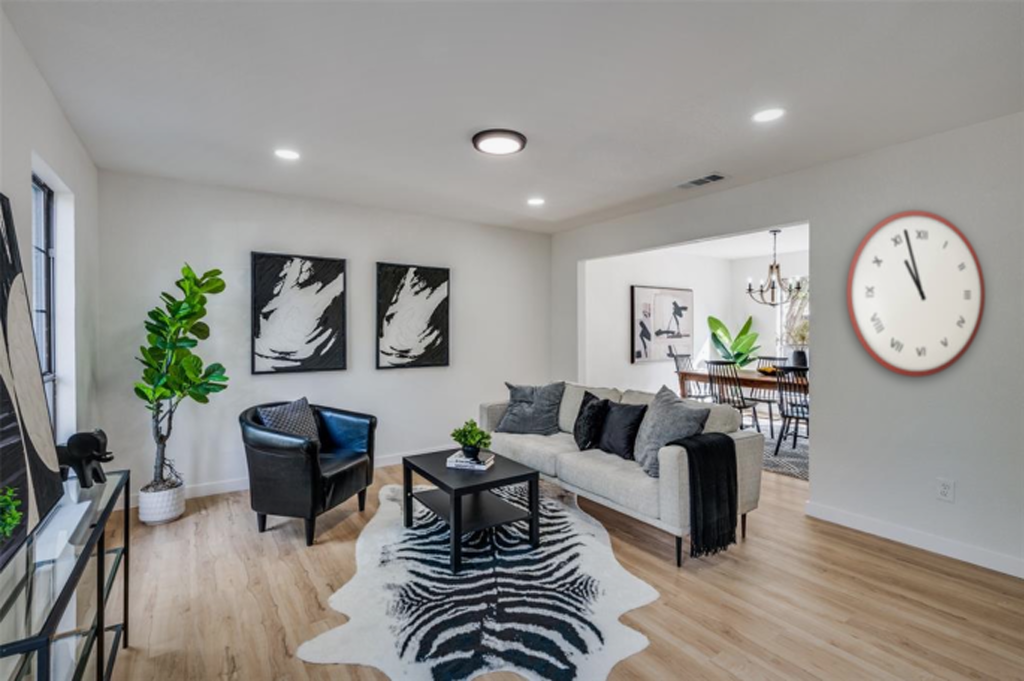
**10:57**
